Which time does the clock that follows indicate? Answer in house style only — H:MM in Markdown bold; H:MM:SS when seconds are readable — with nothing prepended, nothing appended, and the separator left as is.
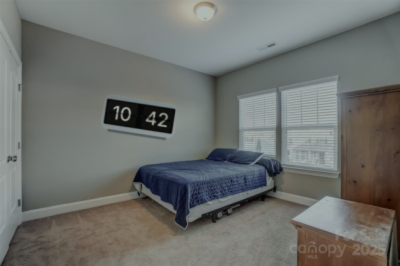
**10:42**
